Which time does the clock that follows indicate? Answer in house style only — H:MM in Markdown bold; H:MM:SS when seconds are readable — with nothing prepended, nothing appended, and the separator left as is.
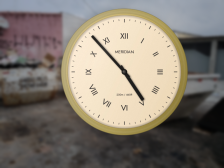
**4:53**
